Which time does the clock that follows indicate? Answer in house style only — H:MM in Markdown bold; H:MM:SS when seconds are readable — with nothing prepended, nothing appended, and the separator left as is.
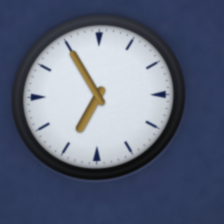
**6:55**
